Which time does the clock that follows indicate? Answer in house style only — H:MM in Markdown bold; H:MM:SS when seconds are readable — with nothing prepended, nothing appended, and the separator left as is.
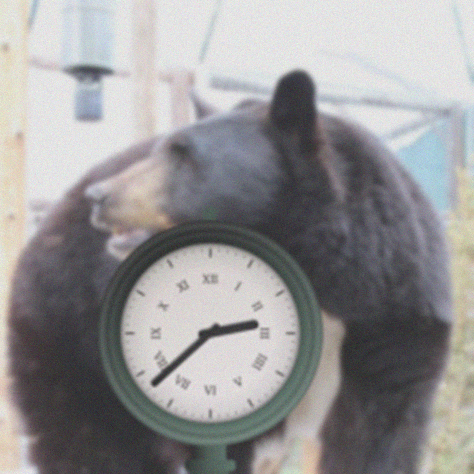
**2:38**
